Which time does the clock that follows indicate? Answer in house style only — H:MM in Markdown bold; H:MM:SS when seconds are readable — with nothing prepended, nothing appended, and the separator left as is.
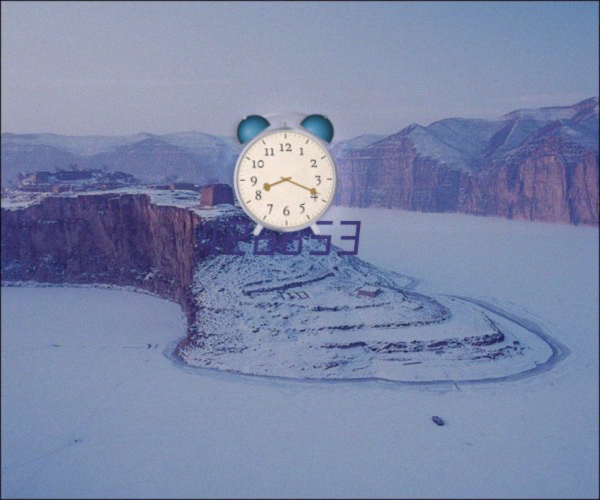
**8:19**
